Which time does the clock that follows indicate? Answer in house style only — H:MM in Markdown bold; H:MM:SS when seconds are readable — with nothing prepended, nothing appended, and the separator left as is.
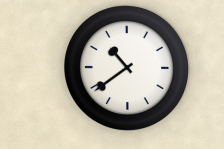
**10:39**
